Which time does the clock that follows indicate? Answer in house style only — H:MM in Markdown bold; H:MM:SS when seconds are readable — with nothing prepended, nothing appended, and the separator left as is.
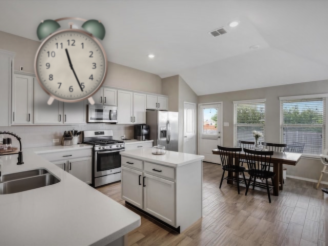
**11:26**
